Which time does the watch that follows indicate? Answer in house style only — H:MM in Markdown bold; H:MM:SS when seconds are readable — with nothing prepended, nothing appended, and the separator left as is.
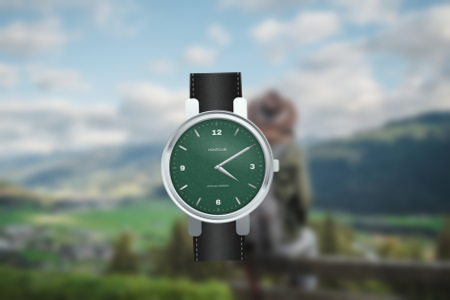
**4:10**
